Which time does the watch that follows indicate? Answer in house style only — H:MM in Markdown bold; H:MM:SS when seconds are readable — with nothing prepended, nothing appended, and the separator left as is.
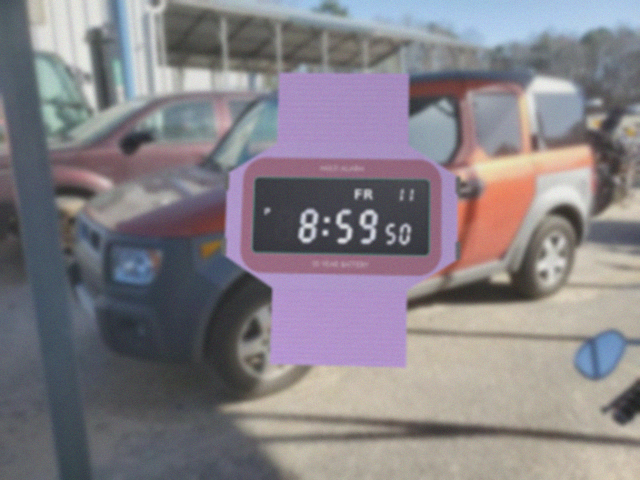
**8:59:50**
